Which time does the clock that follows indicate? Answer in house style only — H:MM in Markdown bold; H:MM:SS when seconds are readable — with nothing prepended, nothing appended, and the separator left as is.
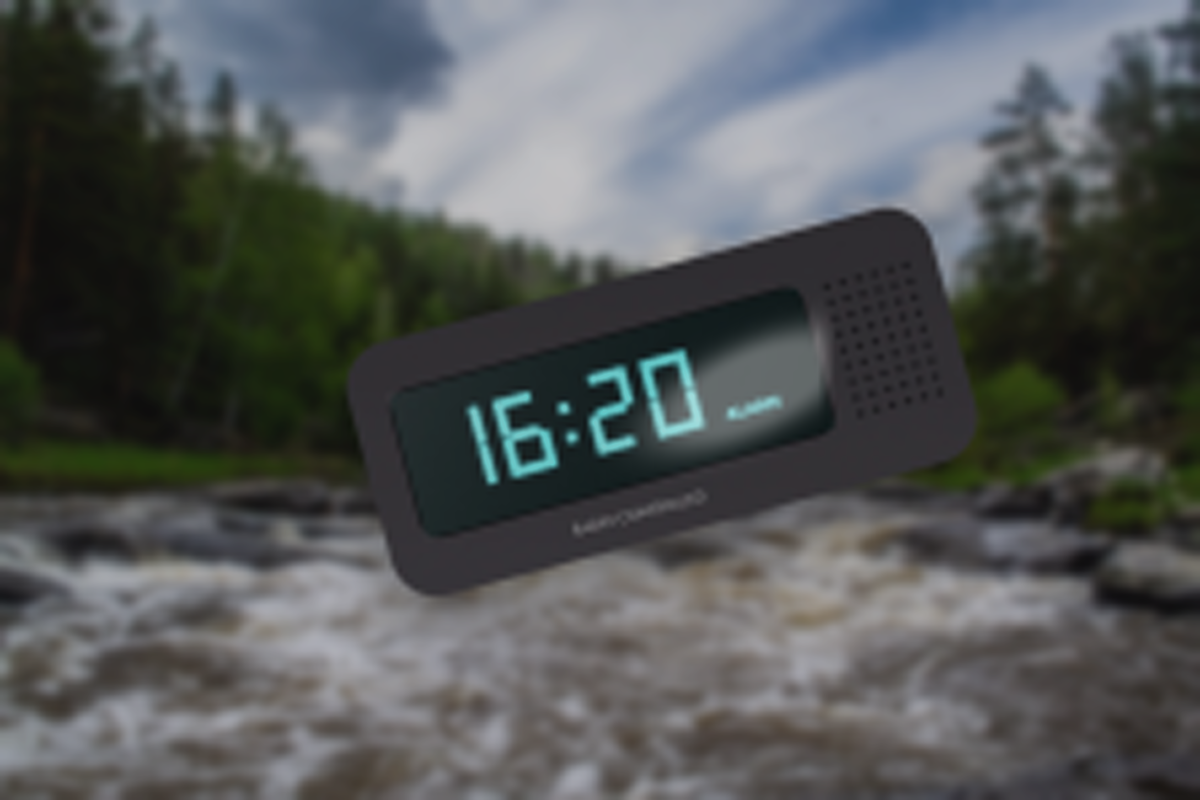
**16:20**
